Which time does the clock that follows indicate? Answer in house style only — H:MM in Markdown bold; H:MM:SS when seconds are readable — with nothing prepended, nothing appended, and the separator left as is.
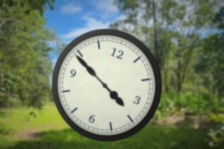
**3:49**
